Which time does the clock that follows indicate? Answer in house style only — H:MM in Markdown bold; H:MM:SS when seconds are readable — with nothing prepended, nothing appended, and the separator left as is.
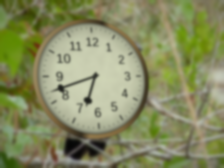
**6:42**
